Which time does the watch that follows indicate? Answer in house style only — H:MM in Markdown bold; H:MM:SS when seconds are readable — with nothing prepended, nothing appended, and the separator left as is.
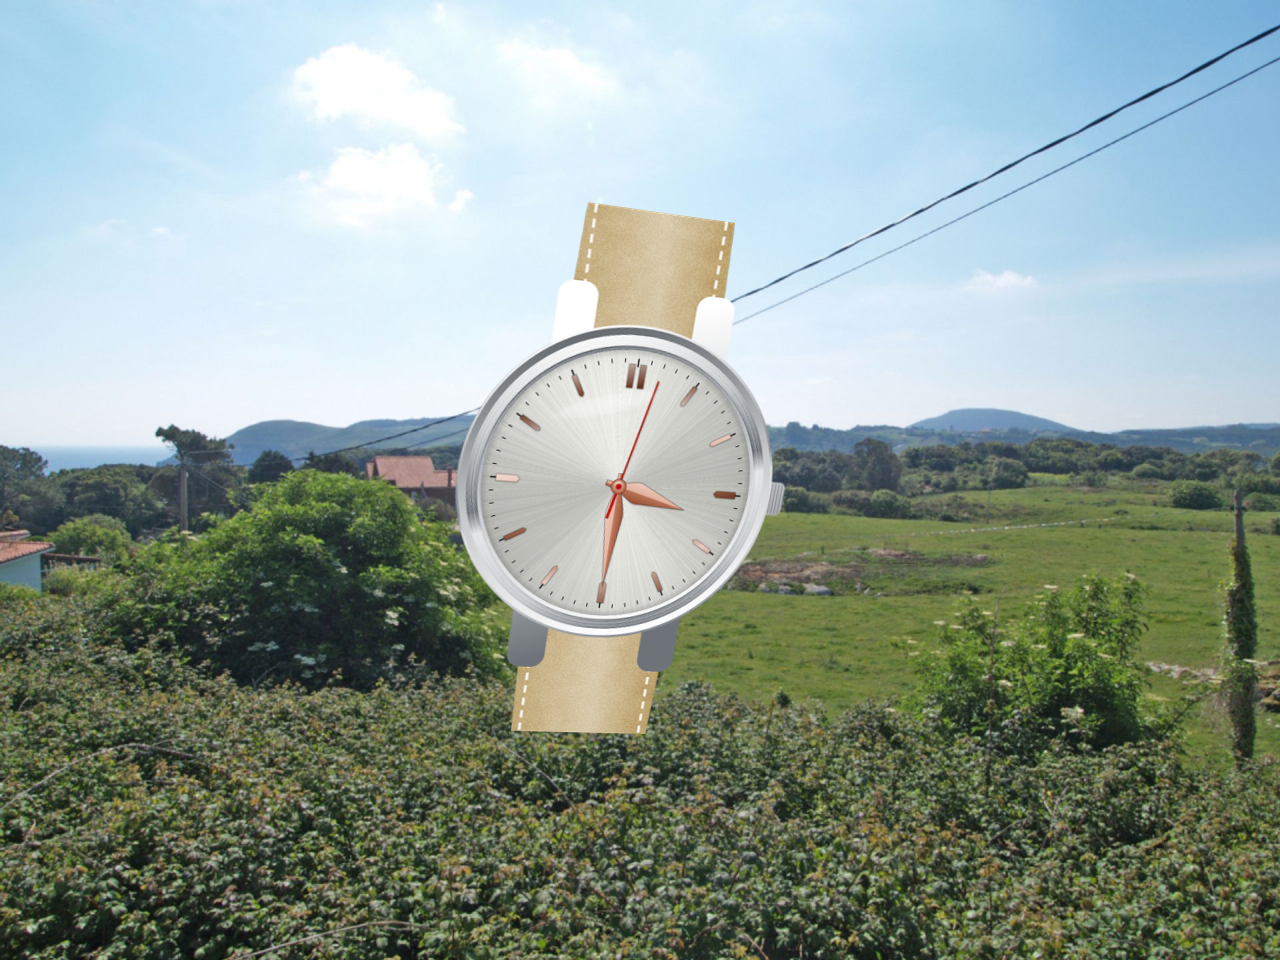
**3:30:02**
